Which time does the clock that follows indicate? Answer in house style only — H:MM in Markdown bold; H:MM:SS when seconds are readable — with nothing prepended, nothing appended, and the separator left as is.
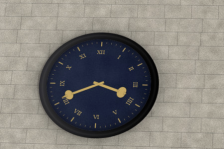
**3:41**
